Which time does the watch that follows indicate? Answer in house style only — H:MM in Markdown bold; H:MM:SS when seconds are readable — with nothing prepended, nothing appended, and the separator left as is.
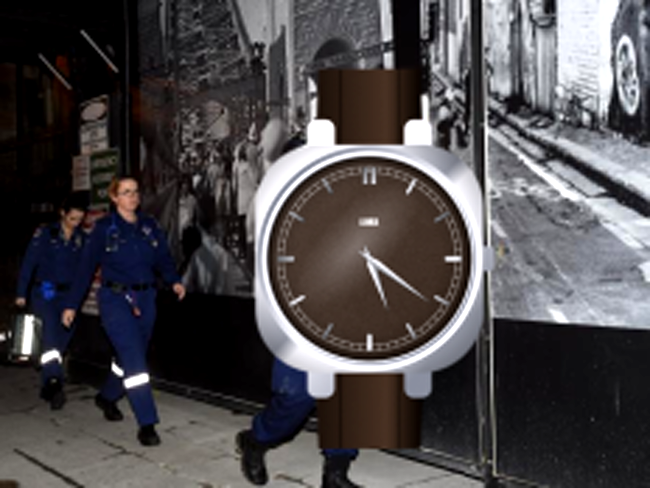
**5:21**
